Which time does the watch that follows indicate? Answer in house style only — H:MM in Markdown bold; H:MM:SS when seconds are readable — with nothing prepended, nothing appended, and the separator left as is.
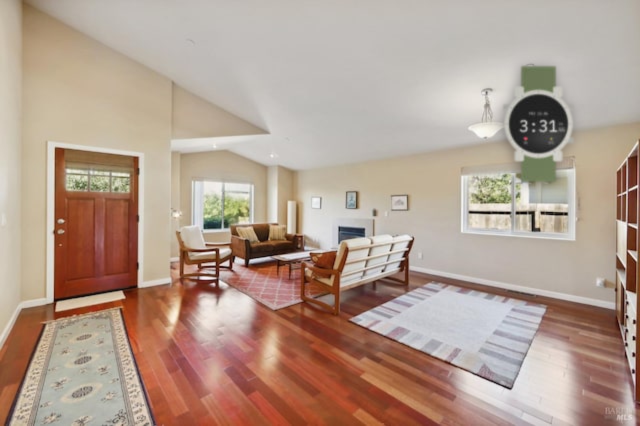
**3:31**
